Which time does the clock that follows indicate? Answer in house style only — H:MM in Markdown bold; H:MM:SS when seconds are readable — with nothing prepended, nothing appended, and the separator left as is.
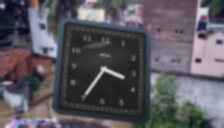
**3:35**
